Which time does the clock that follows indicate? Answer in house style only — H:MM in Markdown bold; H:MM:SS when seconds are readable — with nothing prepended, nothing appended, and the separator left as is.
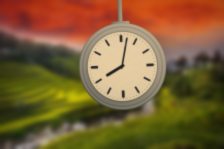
**8:02**
